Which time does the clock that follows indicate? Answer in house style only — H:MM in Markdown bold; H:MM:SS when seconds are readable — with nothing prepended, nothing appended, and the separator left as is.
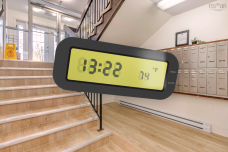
**13:22**
